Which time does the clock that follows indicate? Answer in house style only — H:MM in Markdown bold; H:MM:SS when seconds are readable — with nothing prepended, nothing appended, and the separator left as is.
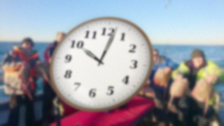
**10:02**
